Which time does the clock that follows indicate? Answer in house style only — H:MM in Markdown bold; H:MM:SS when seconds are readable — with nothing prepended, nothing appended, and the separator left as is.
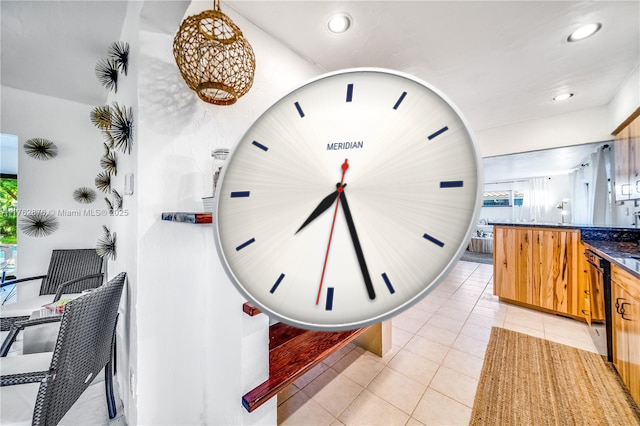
**7:26:31**
